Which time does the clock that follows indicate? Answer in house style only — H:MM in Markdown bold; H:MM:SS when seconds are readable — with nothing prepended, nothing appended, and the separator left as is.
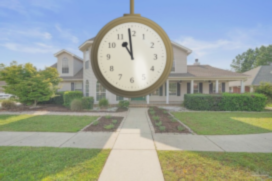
**10:59**
